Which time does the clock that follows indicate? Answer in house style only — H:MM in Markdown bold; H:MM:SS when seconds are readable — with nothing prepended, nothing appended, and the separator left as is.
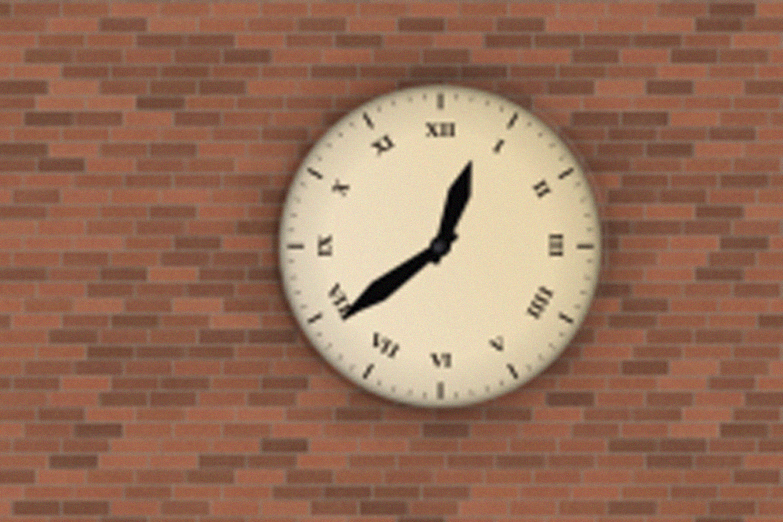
**12:39**
